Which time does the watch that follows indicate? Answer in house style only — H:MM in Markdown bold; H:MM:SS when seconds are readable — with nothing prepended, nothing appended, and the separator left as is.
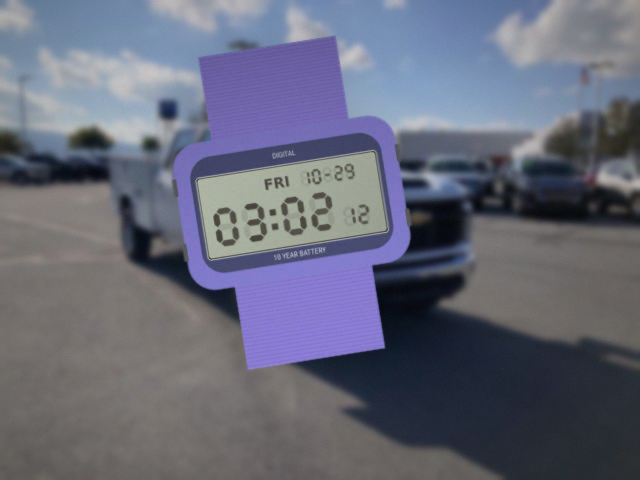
**3:02:12**
